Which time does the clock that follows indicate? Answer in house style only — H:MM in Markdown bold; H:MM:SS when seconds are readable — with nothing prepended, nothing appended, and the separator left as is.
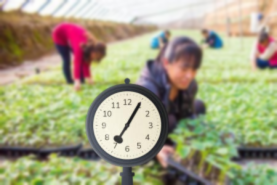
**7:05**
